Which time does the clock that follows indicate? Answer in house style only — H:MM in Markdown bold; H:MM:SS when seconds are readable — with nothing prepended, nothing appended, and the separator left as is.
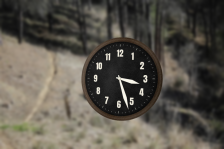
**3:27**
